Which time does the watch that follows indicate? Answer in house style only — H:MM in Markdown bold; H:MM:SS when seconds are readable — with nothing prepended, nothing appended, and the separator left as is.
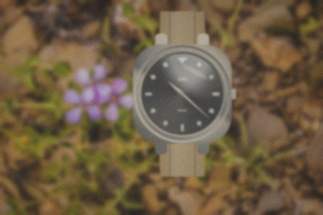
**10:22**
